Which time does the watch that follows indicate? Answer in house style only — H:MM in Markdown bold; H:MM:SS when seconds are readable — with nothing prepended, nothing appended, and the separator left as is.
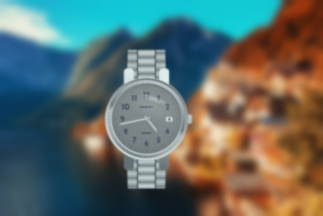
**4:43**
